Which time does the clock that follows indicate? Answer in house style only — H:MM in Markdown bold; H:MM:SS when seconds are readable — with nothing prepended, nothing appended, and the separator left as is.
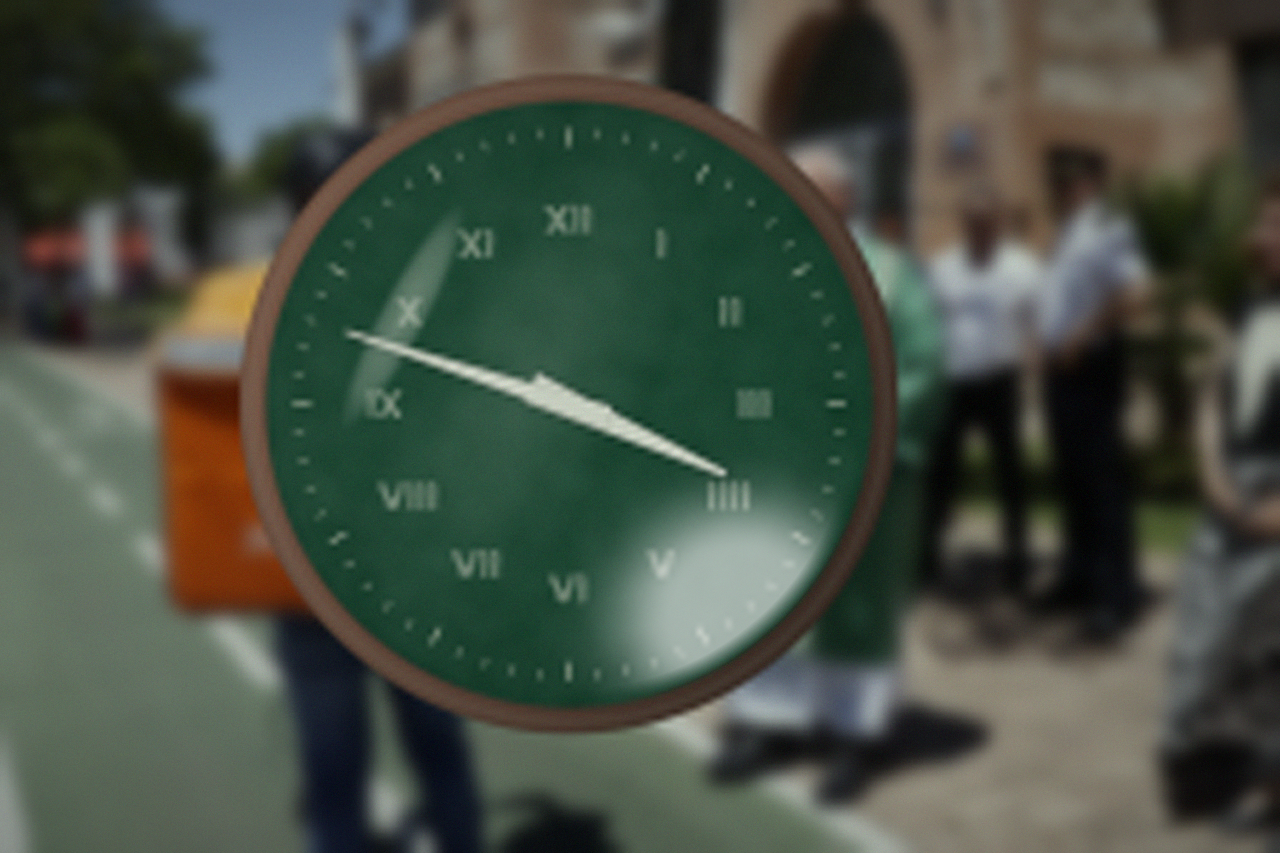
**3:48**
